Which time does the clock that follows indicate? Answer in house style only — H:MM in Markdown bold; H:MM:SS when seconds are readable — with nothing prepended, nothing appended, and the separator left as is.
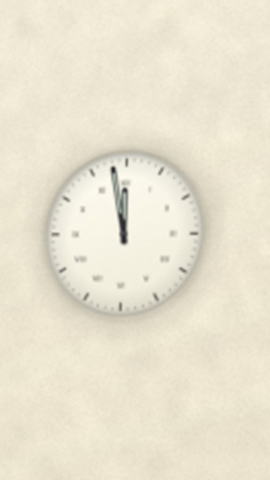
**11:58**
